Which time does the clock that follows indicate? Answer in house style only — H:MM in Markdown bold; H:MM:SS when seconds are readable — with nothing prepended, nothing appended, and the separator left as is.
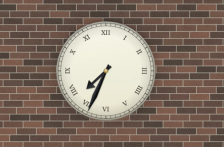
**7:34**
